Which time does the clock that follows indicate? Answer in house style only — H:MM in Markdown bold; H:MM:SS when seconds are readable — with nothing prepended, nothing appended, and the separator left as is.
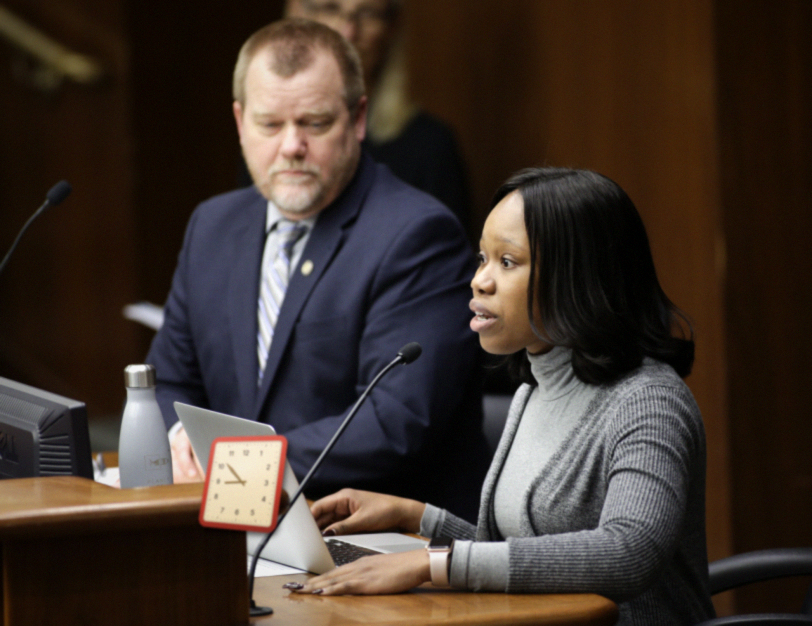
**8:52**
